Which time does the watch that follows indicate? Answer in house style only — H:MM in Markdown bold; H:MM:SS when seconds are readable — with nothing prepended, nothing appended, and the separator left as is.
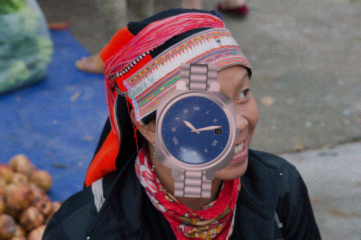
**10:13**
